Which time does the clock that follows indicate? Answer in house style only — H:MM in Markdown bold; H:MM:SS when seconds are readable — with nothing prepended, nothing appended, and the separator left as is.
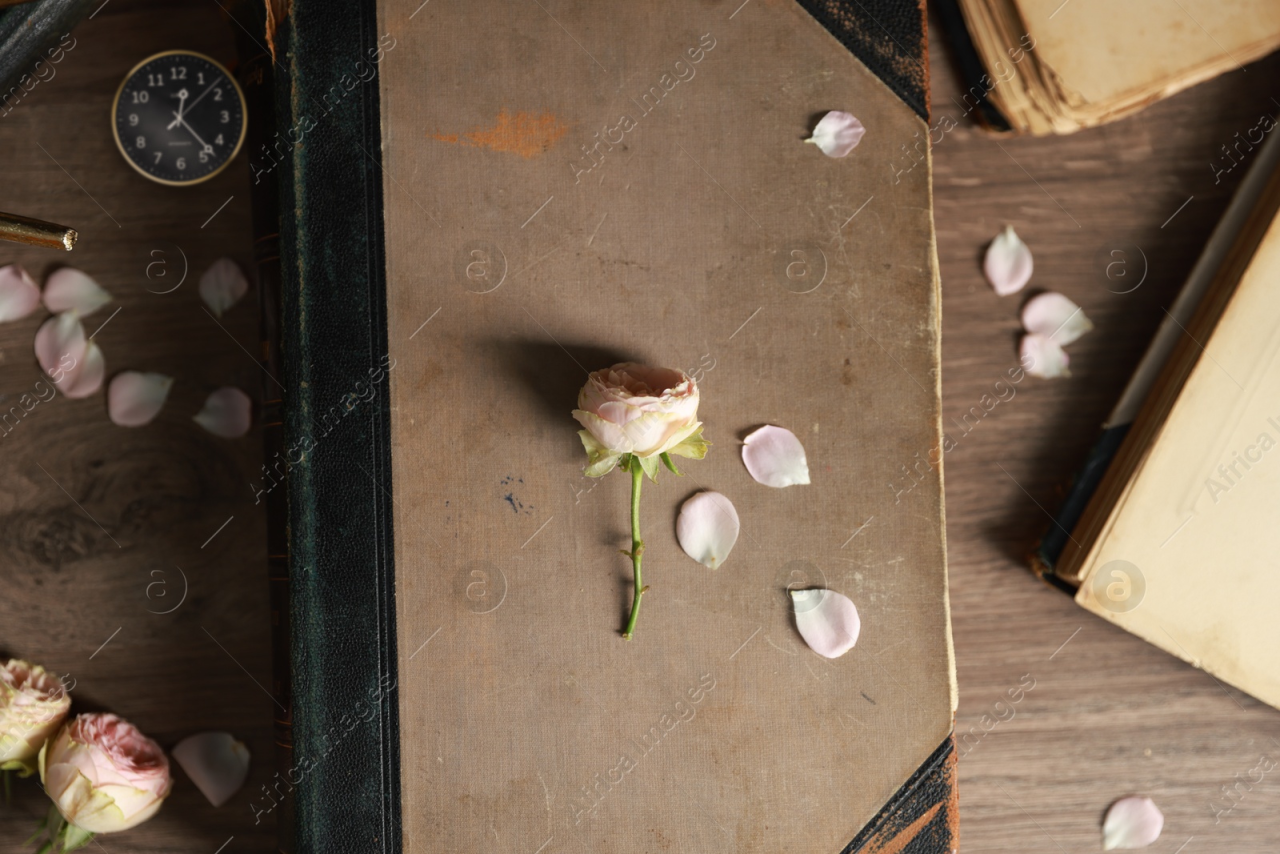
**12:23:08**
